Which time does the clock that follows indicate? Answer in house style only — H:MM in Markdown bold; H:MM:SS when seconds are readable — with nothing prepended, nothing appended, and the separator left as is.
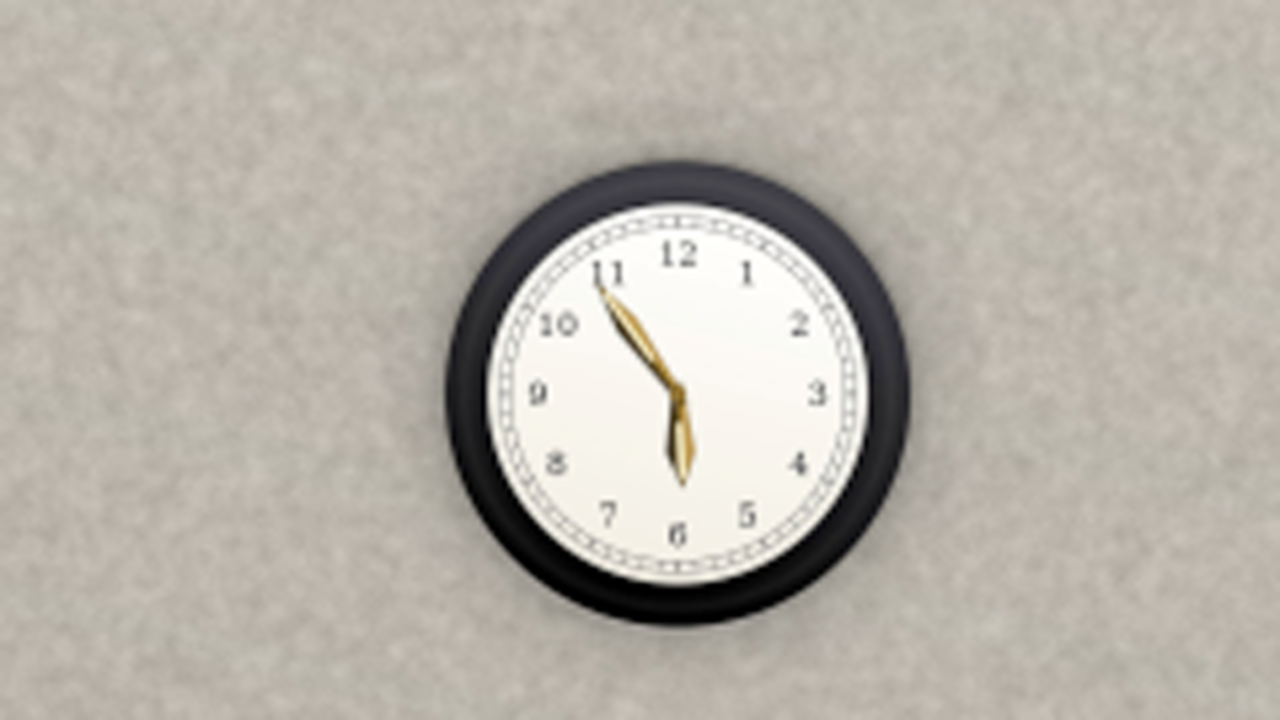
**5:54**
